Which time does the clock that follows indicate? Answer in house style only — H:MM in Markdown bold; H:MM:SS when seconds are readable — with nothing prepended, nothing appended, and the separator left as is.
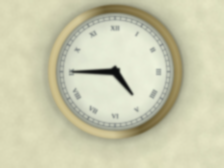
**4:45**
